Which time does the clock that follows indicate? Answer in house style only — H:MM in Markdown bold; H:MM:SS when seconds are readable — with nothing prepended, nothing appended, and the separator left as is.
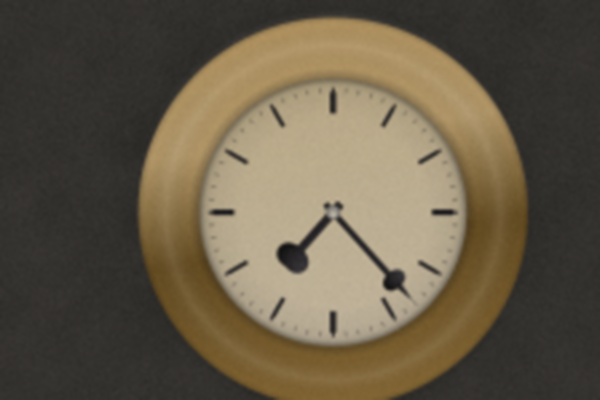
**7:23**
